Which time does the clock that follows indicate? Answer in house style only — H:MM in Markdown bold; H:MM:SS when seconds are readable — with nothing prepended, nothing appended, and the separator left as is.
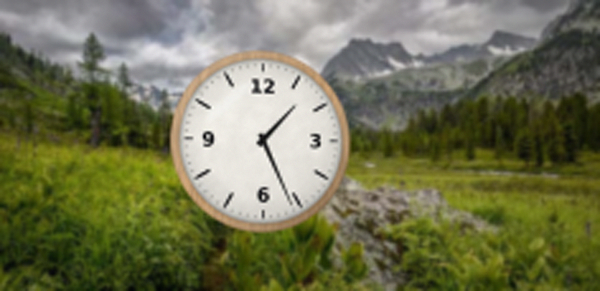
**1:26**
